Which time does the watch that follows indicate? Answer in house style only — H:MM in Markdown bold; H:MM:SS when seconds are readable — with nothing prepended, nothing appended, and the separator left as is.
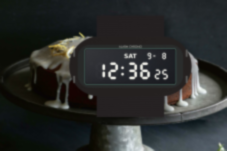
**12:36:25**
